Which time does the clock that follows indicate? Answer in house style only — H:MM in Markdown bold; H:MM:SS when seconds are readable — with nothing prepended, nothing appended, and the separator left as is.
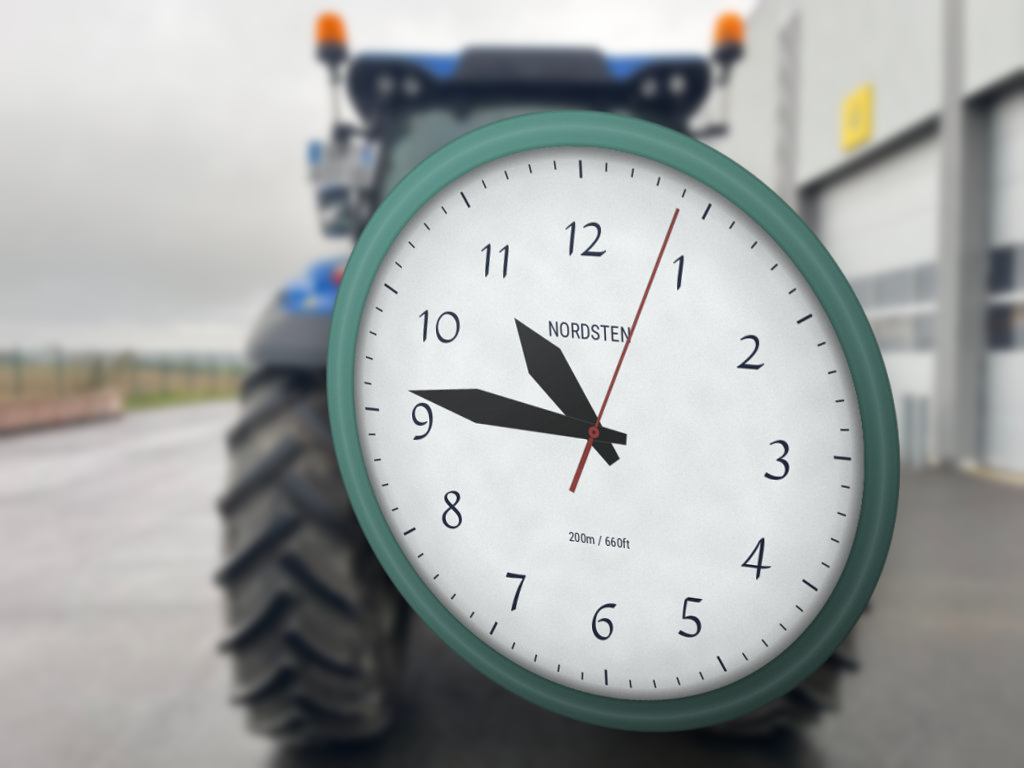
**10:46:04**
